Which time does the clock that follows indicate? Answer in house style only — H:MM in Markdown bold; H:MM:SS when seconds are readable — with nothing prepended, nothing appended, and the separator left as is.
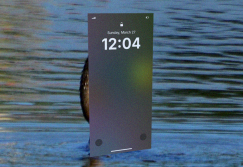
**12:04**
